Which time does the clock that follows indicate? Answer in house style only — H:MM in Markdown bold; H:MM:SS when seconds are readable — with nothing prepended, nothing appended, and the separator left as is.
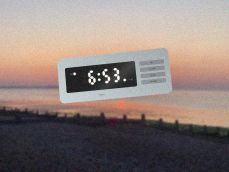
**6:53**
